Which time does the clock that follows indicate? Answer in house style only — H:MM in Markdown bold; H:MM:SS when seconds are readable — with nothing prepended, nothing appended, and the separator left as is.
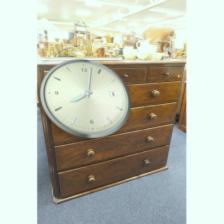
**8:02**
